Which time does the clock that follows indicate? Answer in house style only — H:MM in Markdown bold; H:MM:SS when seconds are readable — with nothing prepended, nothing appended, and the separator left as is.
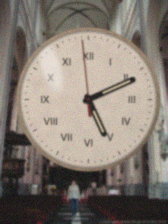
**5:10:59**
